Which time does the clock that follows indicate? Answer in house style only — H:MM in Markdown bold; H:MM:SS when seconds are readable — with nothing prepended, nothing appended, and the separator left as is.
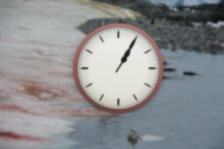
**1:05**
